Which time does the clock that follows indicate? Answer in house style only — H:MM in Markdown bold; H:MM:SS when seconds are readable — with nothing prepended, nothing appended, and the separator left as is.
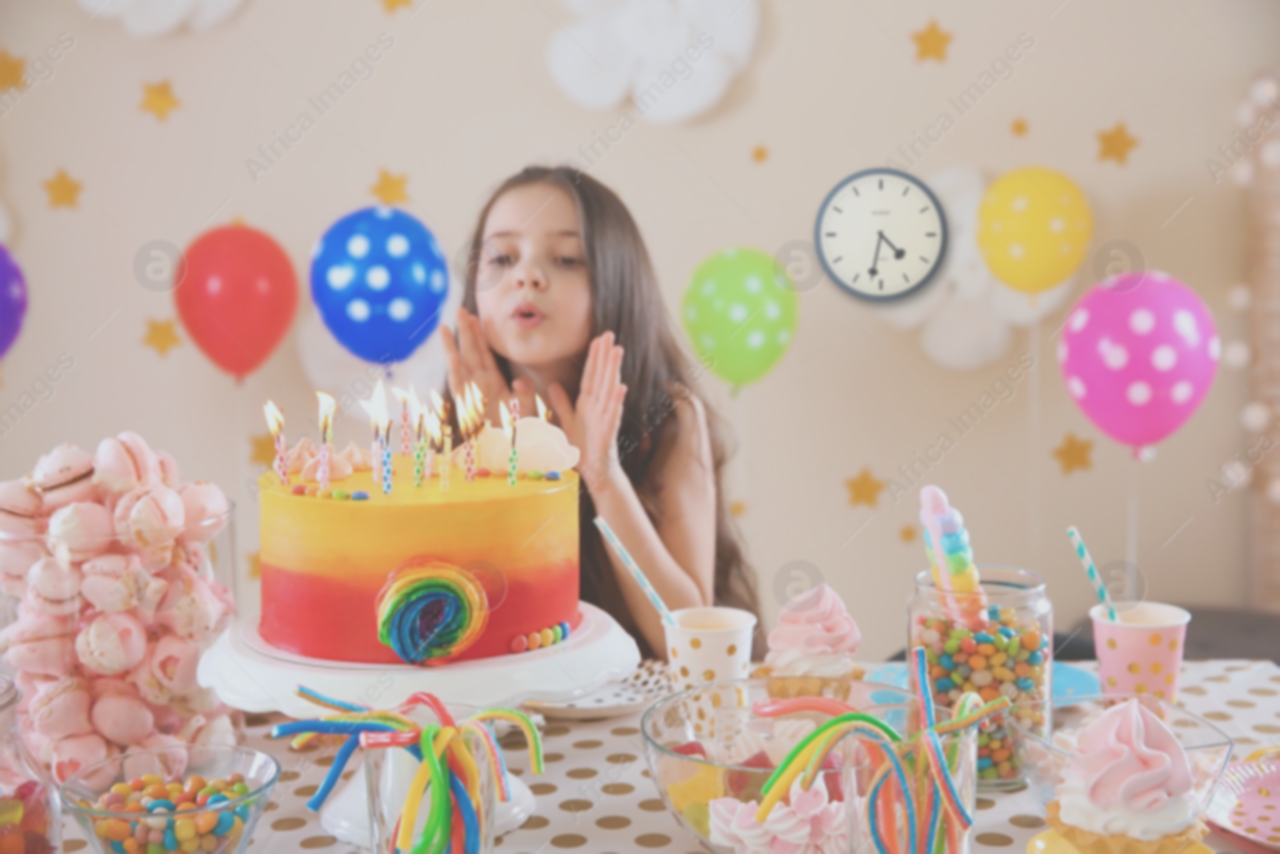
**4:32**
